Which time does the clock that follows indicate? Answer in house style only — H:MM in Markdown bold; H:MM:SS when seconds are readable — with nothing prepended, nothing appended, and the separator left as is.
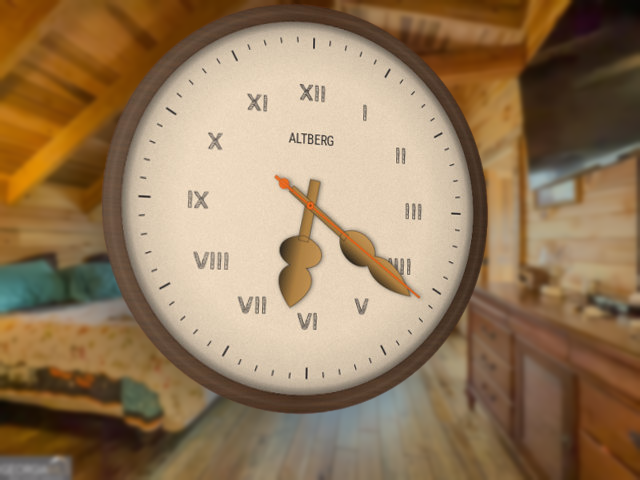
**6:21:21**
